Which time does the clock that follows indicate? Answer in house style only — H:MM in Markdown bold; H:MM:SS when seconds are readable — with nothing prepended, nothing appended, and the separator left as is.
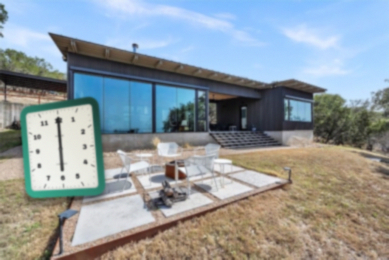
**6:00**
